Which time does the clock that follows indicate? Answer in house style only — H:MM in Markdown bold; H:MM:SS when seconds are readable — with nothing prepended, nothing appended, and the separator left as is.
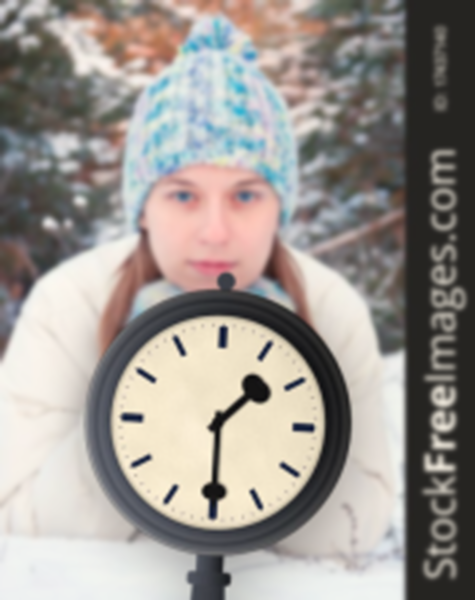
**1:30**
